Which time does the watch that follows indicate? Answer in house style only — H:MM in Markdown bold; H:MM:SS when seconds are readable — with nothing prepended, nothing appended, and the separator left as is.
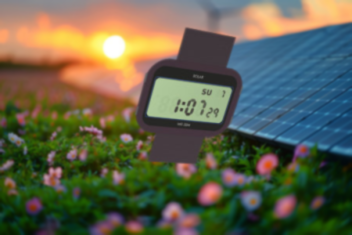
**1:07:29**
